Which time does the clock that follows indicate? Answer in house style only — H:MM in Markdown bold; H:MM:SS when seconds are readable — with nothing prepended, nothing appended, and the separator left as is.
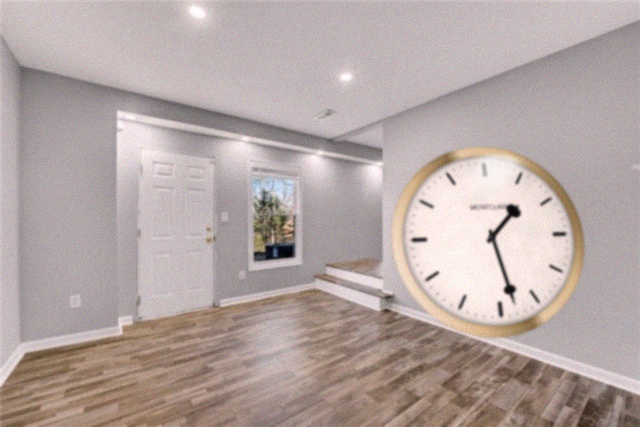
**1:28**
